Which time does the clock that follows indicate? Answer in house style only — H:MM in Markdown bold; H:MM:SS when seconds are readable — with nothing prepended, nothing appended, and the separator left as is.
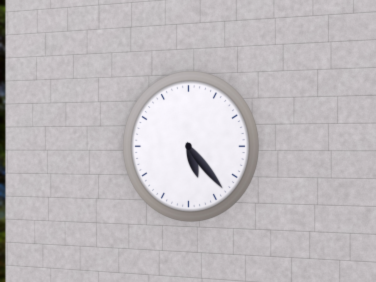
**5:23**
